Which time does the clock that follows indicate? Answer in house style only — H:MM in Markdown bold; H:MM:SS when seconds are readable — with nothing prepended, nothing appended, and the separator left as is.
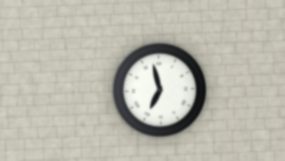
**6:58**
